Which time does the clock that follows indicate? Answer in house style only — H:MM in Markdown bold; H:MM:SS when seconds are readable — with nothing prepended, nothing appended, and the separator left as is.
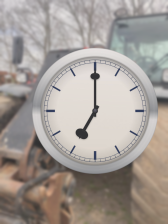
**7:00**
